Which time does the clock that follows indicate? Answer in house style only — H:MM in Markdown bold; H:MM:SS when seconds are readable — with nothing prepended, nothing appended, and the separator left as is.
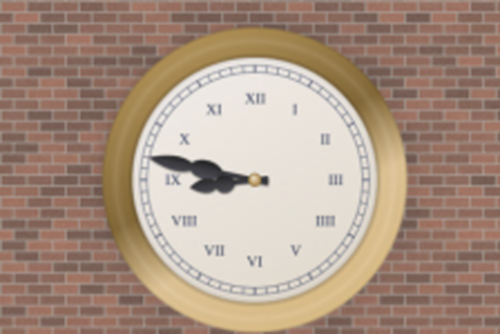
**8:47**
